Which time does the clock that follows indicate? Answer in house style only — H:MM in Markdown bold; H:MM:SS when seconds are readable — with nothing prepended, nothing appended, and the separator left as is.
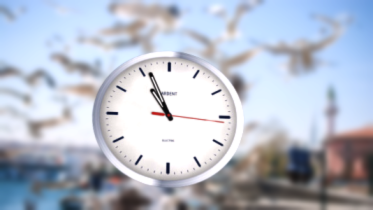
**10:56:16**
